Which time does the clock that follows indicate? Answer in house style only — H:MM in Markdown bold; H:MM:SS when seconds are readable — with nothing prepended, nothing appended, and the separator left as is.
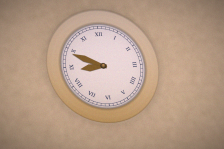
**8:49**
